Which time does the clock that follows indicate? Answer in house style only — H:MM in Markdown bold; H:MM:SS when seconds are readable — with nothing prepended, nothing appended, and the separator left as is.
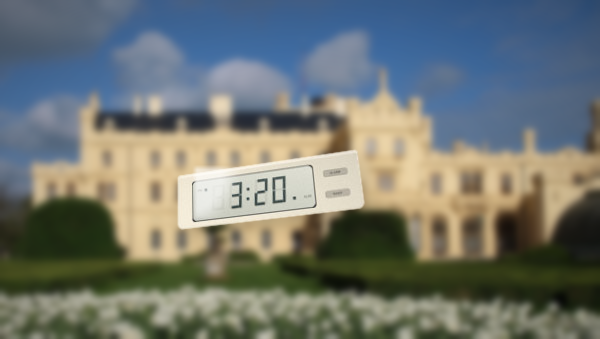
**3:20**
